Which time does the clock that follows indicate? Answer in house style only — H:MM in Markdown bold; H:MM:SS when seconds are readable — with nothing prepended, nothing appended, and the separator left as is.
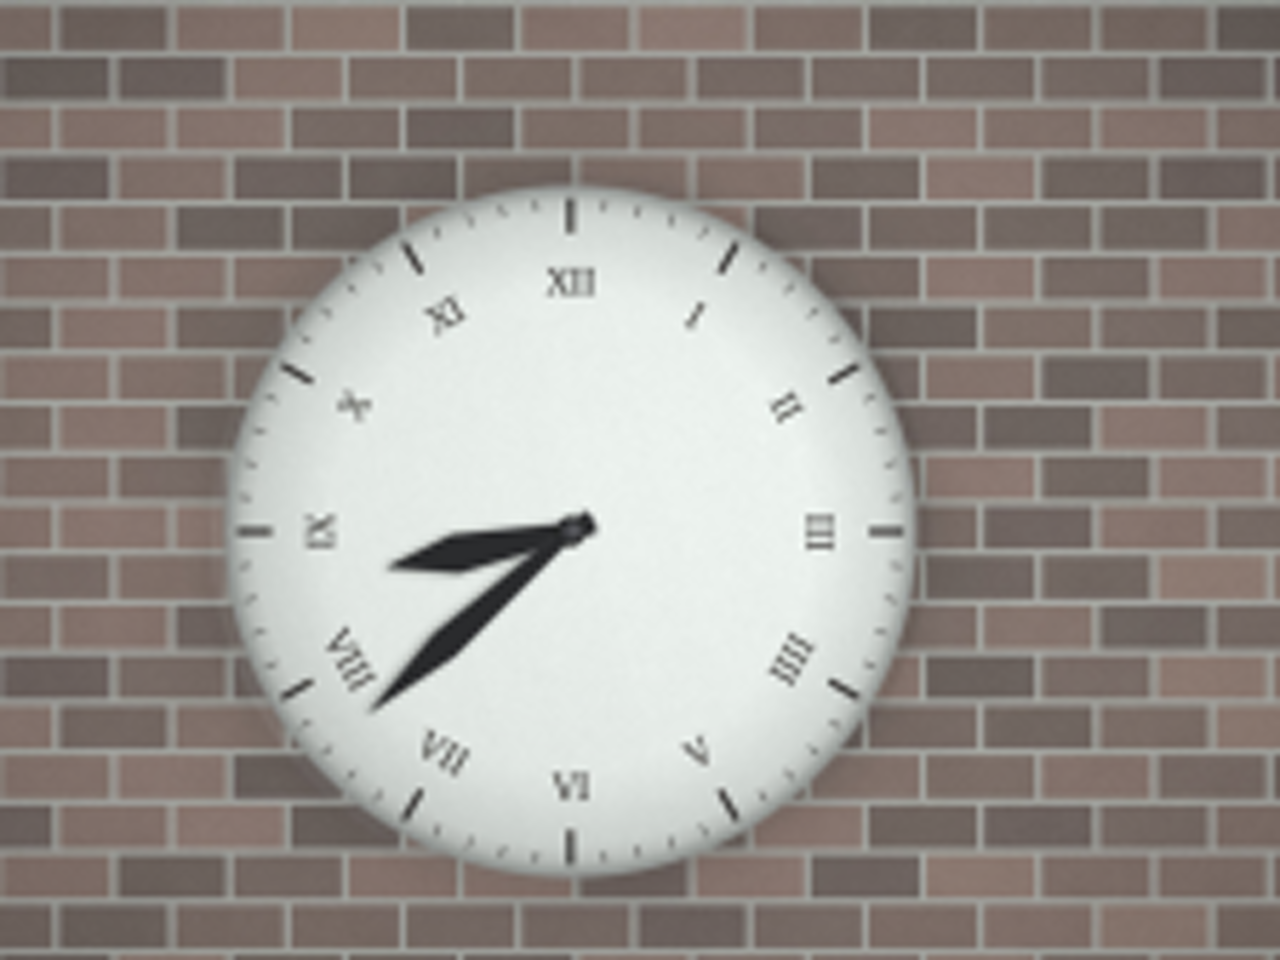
**8:38**
